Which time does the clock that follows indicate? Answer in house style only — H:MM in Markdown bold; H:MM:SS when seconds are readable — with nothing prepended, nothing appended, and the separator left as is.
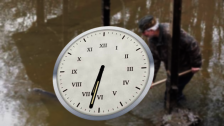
**6:32**
